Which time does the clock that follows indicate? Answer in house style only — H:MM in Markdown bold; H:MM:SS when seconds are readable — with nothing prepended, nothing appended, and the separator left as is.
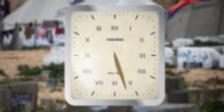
**5:27**
